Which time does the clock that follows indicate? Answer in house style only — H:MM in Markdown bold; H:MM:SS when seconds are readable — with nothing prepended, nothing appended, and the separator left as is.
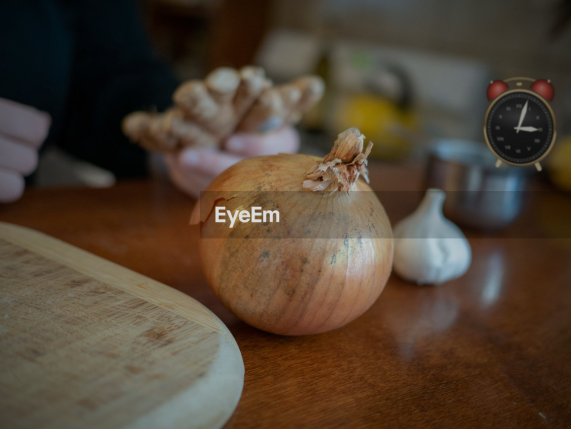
**3:03**
